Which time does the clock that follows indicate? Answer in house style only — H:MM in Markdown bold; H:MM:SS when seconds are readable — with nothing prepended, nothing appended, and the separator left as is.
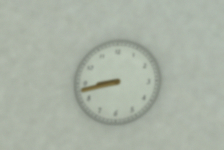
**8:43**
